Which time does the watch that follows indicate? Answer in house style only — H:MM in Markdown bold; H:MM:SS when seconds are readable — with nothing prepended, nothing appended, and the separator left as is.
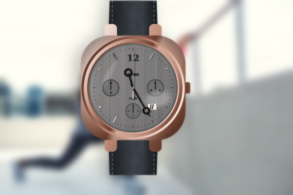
**11:25**
